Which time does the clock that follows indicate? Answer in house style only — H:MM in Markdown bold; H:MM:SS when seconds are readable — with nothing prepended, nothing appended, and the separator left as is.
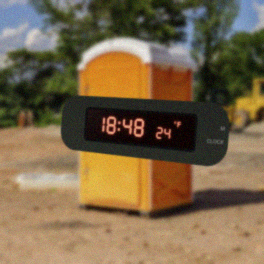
**18:48**
